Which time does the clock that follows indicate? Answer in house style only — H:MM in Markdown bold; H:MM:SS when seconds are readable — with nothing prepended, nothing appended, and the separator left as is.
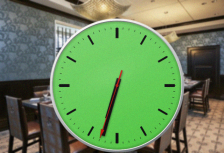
**6:32:33**
